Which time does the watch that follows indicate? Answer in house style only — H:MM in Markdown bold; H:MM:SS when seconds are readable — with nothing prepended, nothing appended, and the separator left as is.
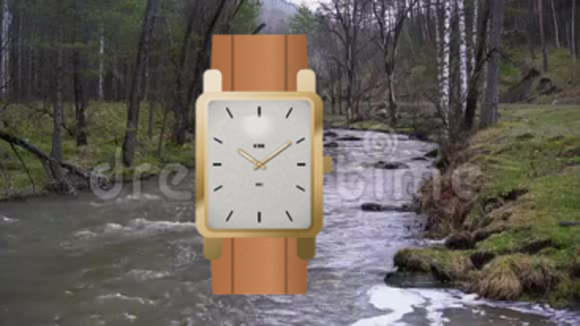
**10:09**
